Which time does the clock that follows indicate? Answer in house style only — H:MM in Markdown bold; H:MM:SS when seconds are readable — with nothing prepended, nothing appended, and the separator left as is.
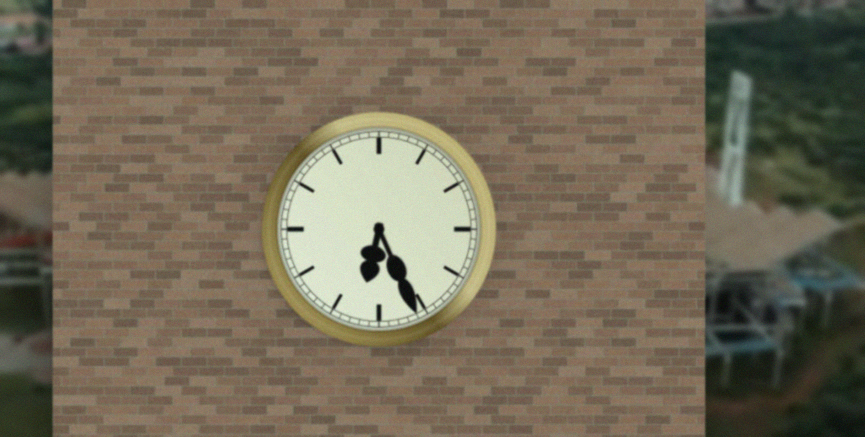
**6:26**
